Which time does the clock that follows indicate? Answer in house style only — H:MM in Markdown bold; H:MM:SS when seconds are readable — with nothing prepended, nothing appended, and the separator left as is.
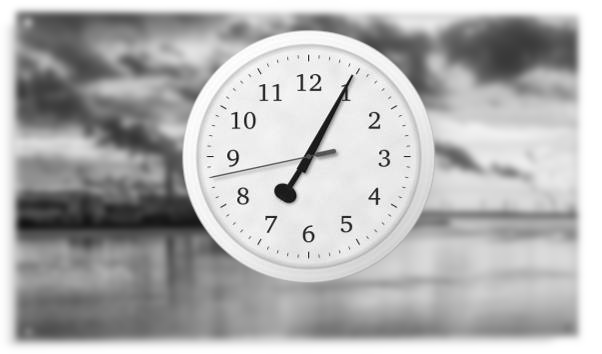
**7:04:43**
